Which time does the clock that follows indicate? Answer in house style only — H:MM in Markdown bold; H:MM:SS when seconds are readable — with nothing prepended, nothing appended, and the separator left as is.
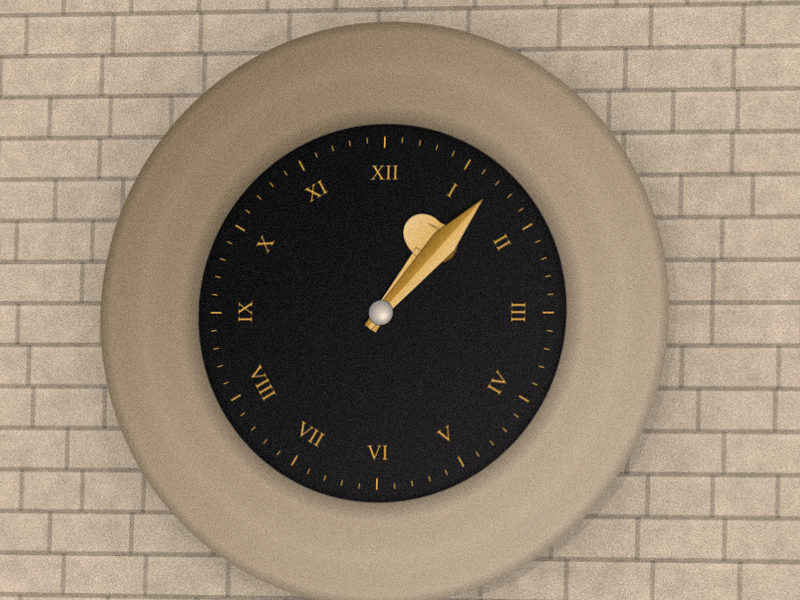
**1:07**
